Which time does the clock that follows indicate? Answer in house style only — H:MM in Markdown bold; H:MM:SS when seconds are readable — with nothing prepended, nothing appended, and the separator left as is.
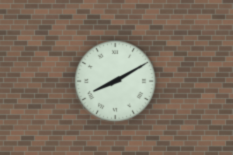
**8:10**
